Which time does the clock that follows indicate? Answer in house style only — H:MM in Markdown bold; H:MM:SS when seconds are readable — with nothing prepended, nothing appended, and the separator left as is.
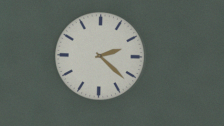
**2:22**
